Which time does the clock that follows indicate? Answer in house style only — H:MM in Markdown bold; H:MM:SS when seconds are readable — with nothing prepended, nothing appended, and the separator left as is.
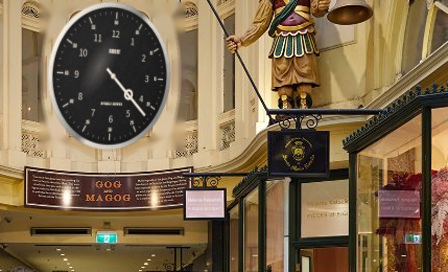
**4:22**
